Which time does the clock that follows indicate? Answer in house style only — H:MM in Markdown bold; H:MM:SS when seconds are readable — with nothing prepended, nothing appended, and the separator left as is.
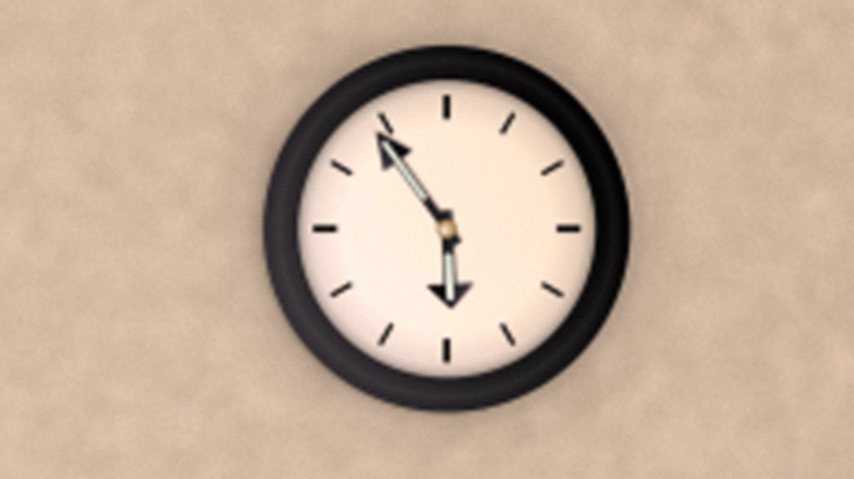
**5:54**
